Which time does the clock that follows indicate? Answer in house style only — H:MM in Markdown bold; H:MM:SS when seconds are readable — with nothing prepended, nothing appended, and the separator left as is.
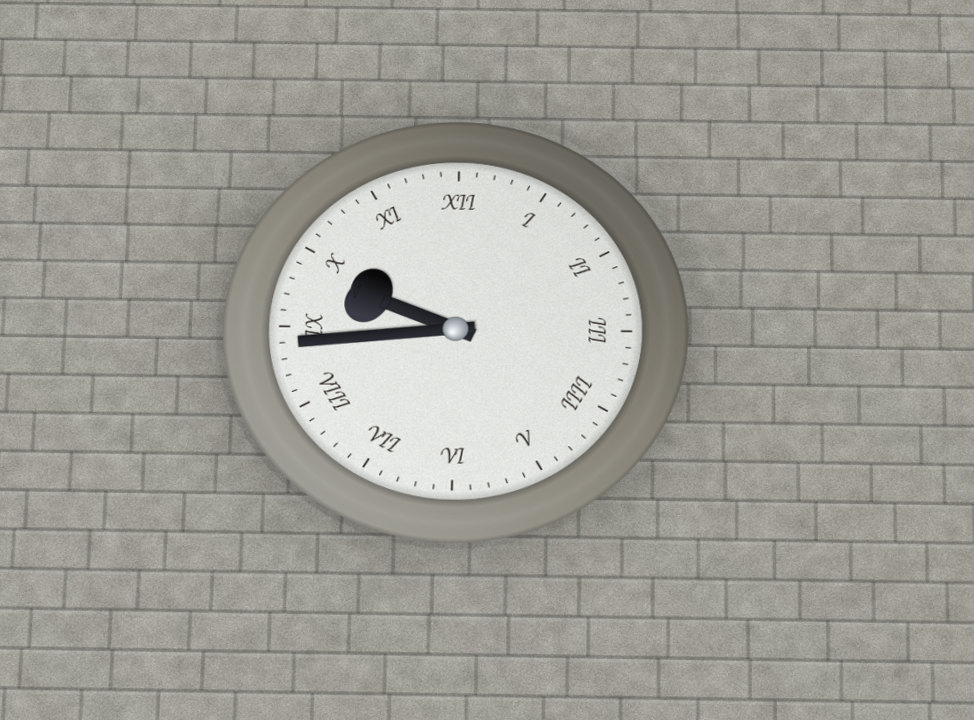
**9:44**
